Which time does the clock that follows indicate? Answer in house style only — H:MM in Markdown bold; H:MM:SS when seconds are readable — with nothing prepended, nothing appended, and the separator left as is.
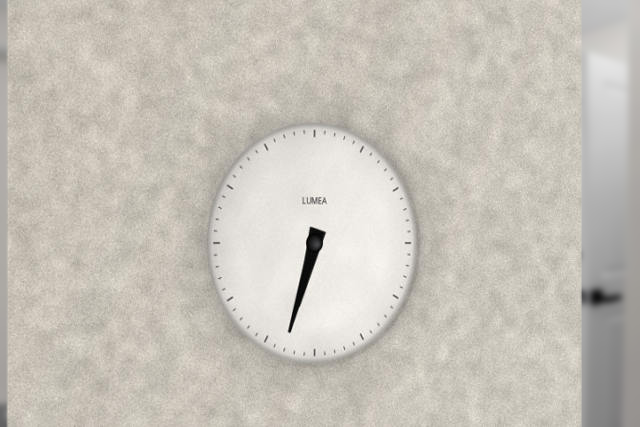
**6:33**
